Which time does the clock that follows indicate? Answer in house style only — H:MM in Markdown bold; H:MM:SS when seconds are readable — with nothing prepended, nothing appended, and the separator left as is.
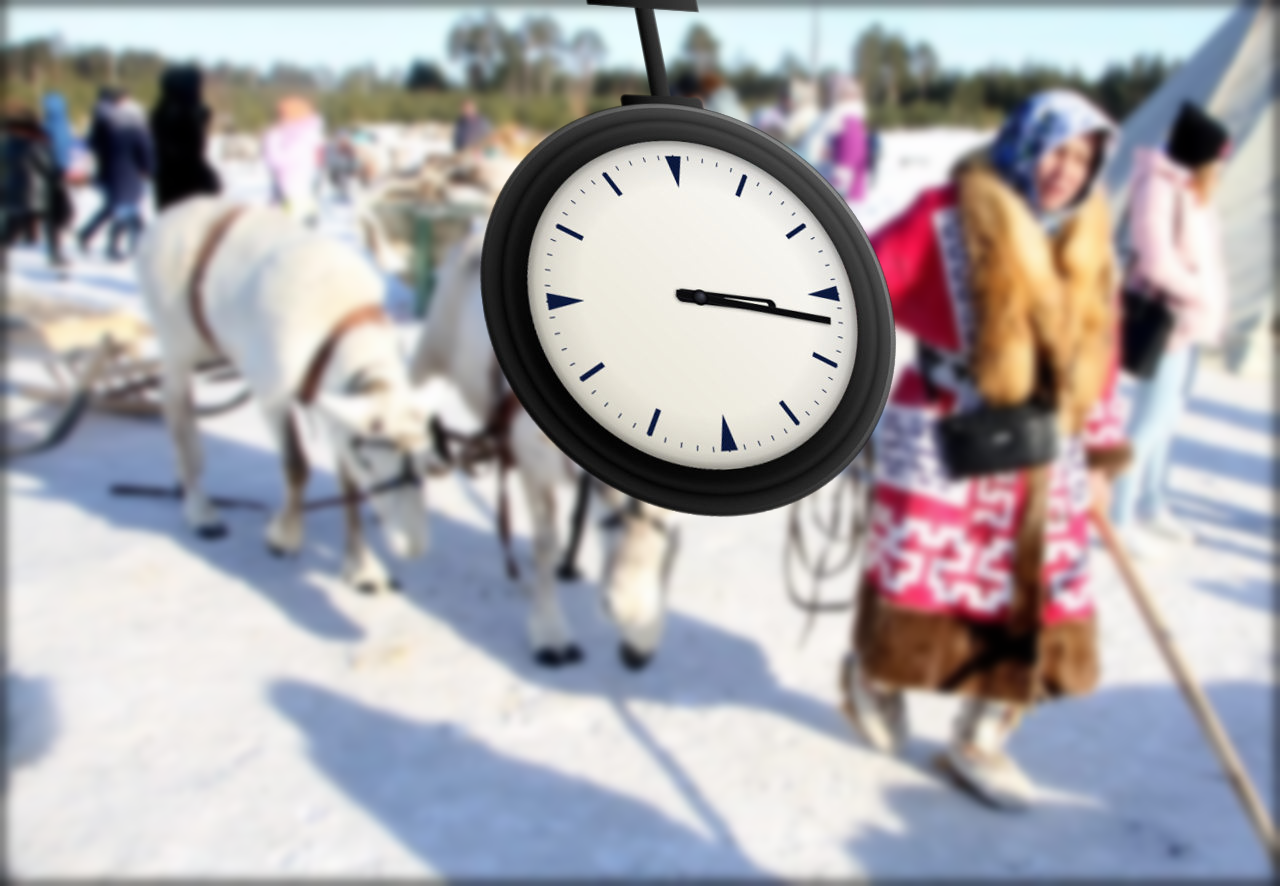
**3:17**
